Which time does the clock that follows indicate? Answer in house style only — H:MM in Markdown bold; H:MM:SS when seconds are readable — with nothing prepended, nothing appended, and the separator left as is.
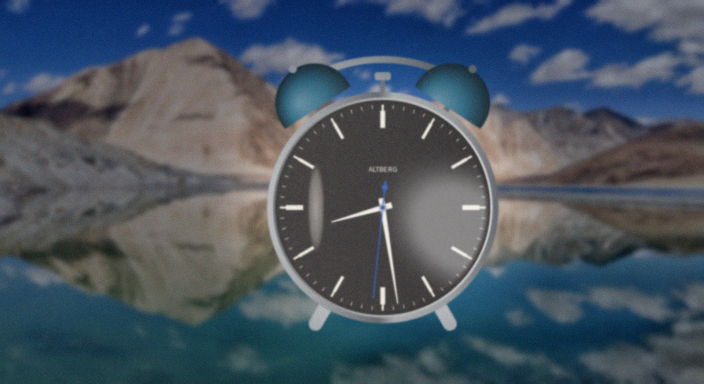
**8:28:31**
